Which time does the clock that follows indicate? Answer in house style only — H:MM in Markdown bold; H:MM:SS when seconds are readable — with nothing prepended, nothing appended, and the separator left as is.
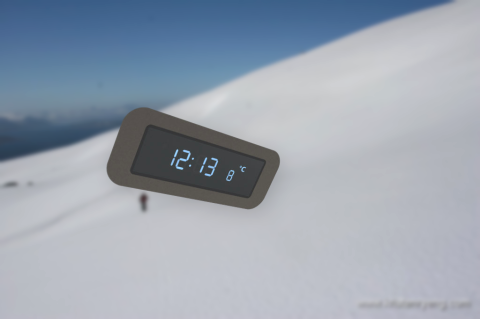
**12:13**
